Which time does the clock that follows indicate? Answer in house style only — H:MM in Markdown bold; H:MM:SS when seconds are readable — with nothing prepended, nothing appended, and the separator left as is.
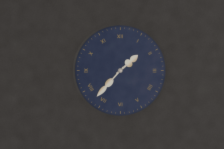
**1:37**
